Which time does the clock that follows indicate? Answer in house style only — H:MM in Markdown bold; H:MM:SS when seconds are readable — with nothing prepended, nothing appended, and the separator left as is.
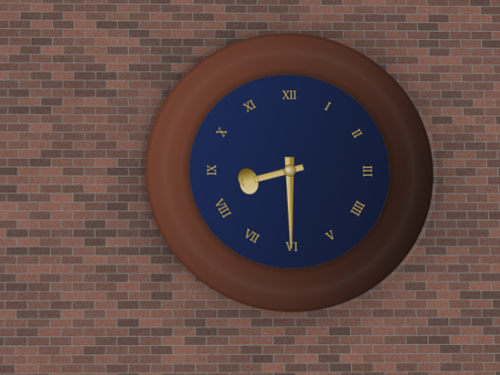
**8:30**
